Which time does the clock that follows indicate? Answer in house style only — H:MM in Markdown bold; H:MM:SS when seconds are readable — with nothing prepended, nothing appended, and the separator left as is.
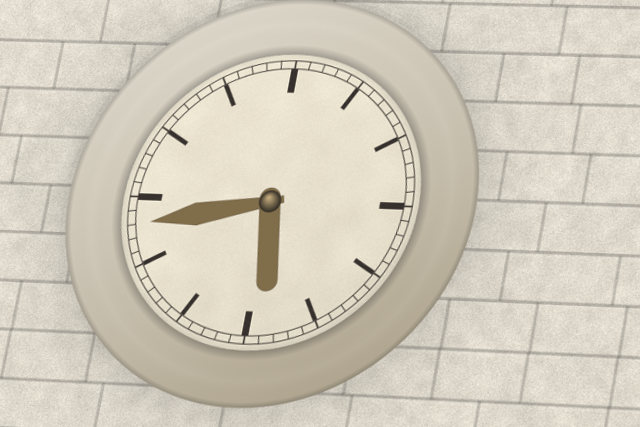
**5:43**
